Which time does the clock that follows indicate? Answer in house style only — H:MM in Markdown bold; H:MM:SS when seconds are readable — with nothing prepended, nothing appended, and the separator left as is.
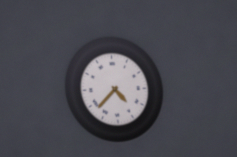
**4:38**
